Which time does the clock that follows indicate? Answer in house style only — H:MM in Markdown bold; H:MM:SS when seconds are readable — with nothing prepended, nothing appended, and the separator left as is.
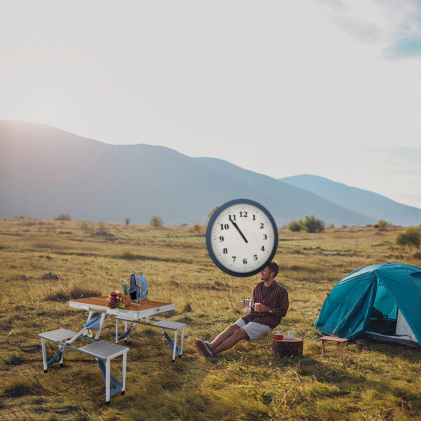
**10:54**
